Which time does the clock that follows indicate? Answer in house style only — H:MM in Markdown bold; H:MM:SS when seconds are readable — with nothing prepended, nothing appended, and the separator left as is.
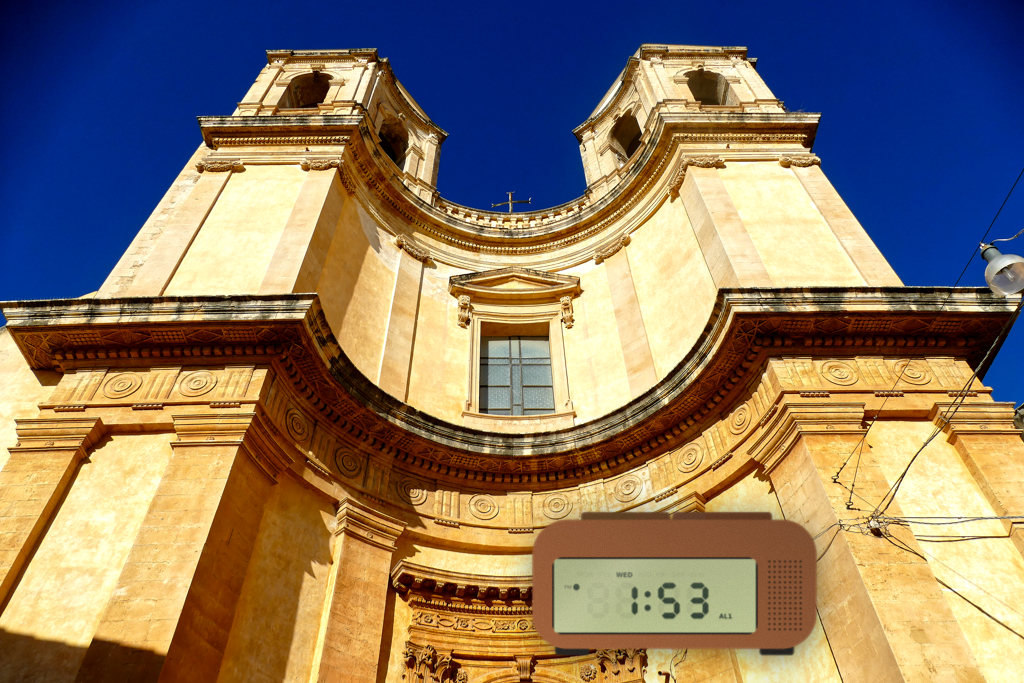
**1:53**
